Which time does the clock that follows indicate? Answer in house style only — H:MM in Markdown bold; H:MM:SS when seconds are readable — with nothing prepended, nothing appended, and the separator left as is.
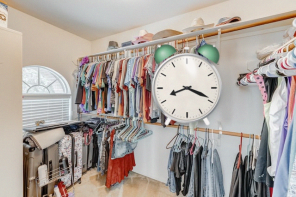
**8:19**
